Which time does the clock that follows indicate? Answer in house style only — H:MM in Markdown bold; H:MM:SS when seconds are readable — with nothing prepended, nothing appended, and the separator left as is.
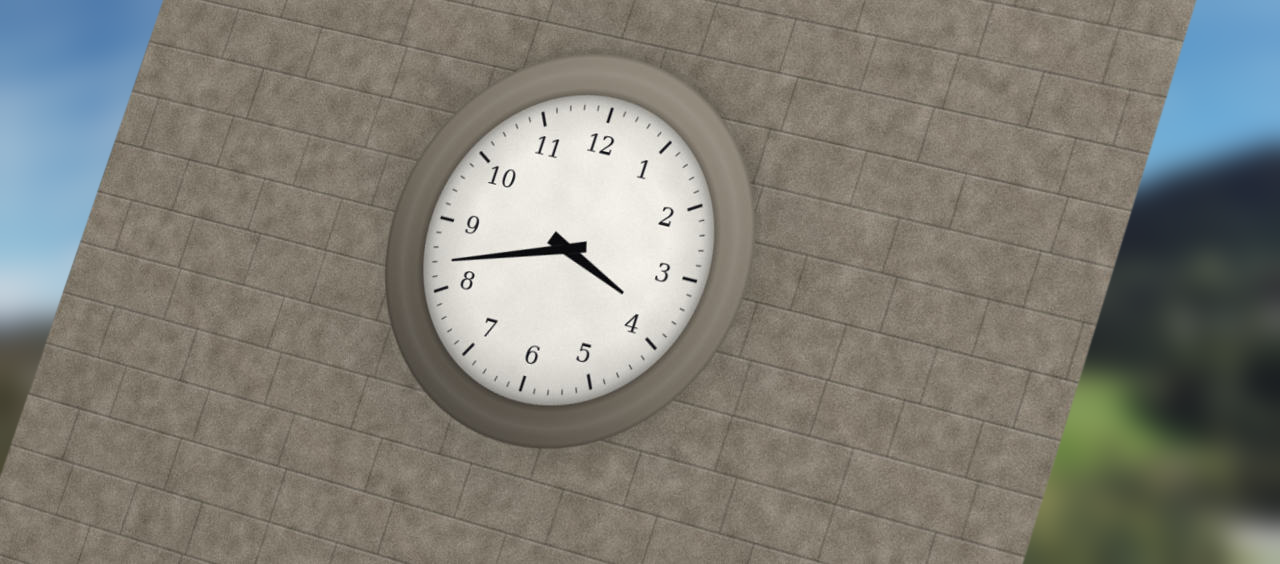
**3:42**
